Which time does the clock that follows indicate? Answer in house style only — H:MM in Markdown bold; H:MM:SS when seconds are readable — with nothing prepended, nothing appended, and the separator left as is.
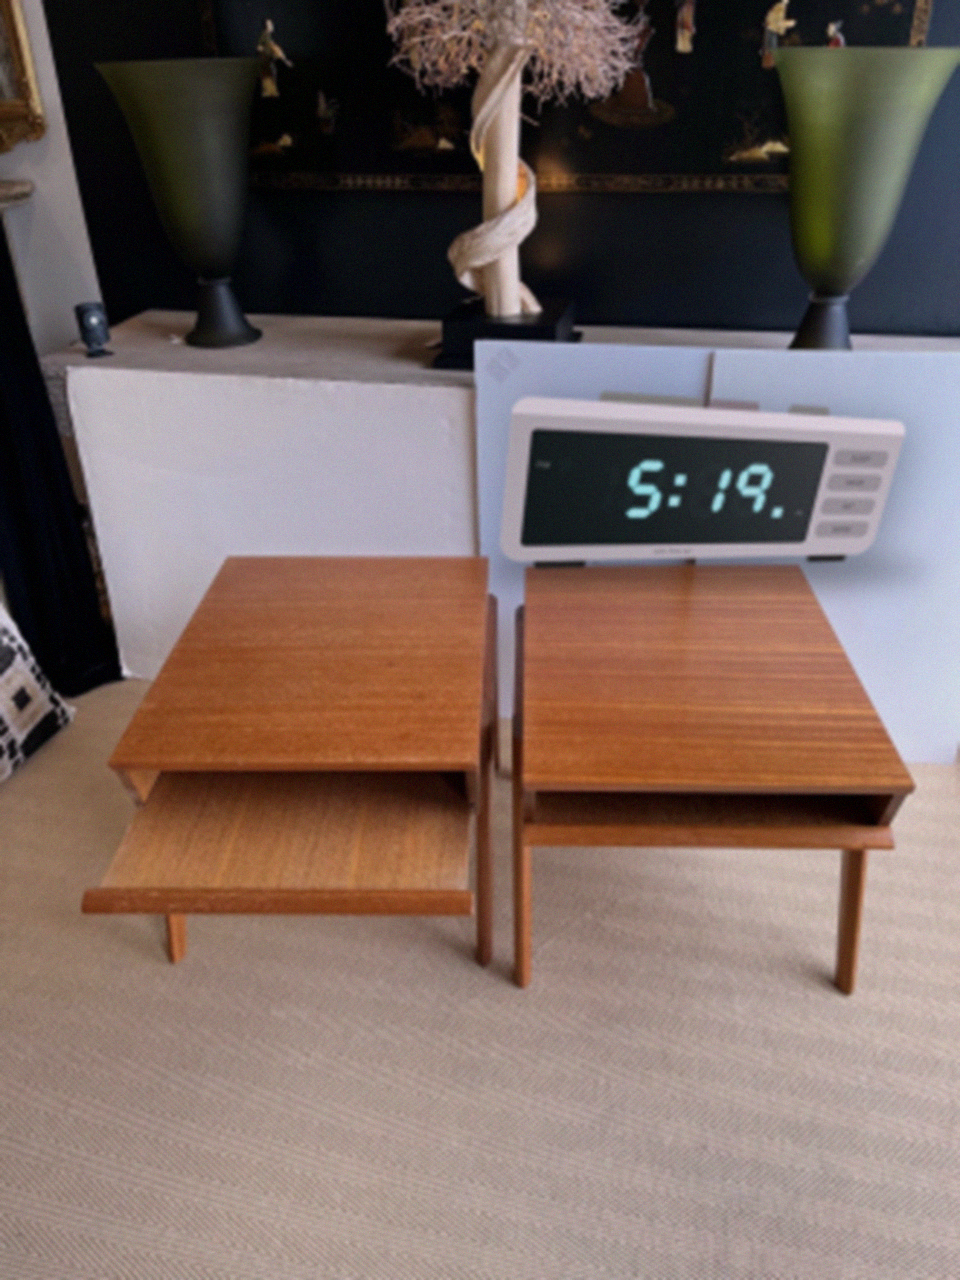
**5:19**
